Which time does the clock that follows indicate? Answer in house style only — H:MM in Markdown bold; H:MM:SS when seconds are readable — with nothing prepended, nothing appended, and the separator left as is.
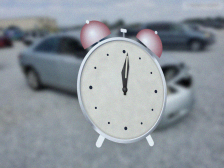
**12:01**
